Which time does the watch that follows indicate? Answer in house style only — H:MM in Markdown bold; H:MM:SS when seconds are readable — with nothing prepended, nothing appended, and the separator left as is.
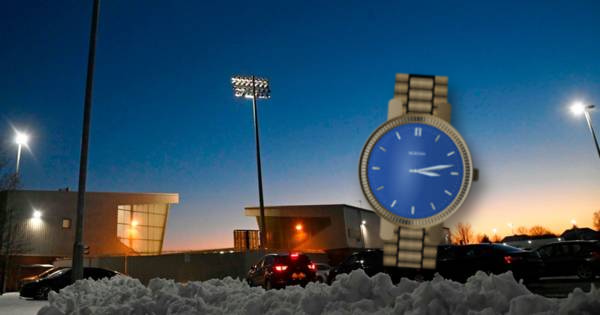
**3:13**
